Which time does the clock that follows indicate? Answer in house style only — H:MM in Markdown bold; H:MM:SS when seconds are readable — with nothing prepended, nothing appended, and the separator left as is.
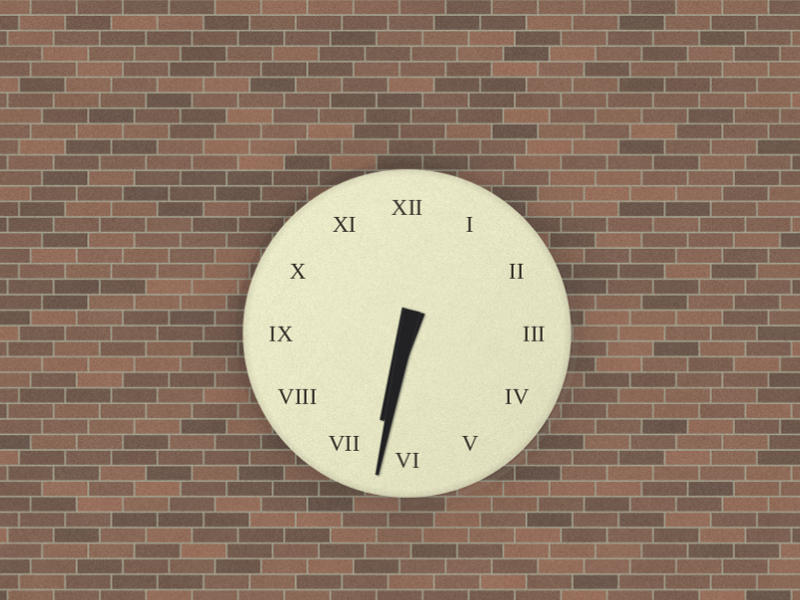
**6:32**
